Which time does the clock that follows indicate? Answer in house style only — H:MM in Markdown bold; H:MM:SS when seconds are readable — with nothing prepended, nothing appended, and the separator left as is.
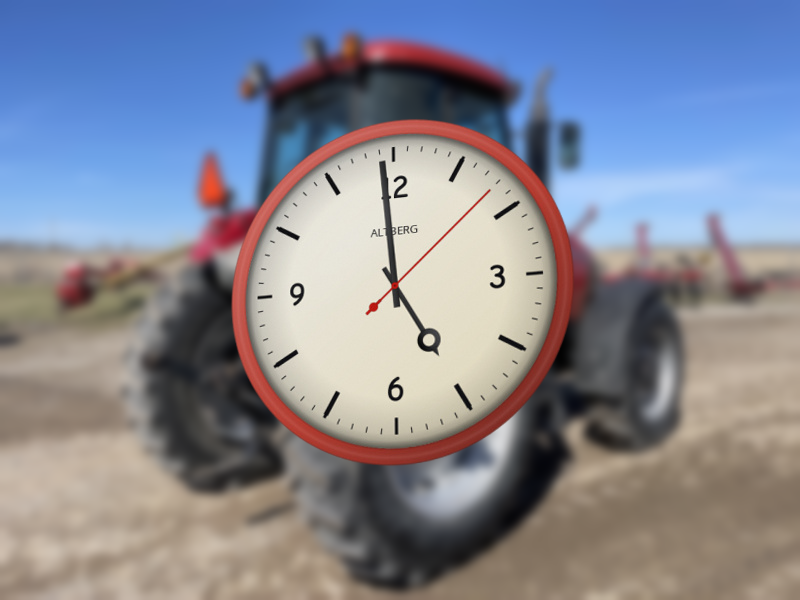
**4:59:08**
